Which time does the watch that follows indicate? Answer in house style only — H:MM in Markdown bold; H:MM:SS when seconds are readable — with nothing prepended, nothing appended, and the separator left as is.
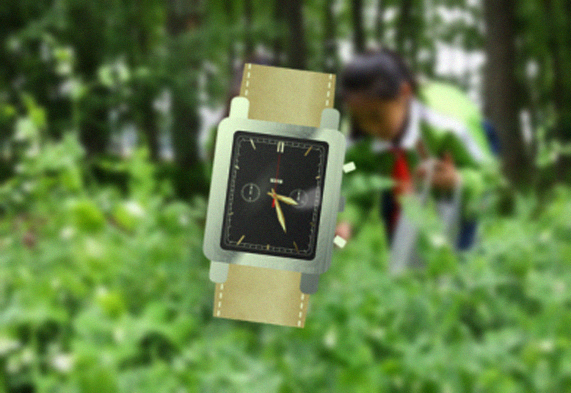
**3:26**
